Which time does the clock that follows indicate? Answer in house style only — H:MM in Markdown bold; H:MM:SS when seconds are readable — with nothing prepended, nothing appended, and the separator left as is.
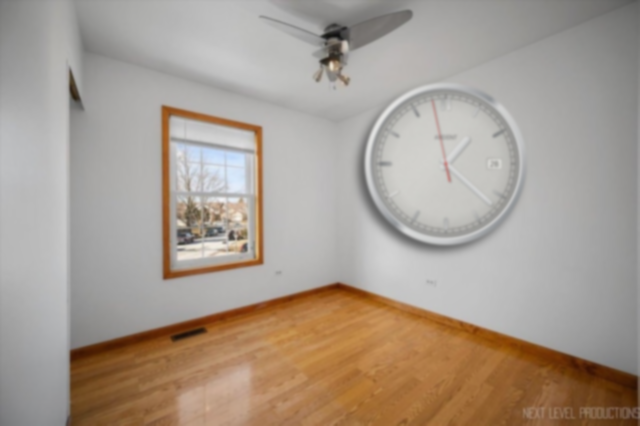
**1:21:58**
